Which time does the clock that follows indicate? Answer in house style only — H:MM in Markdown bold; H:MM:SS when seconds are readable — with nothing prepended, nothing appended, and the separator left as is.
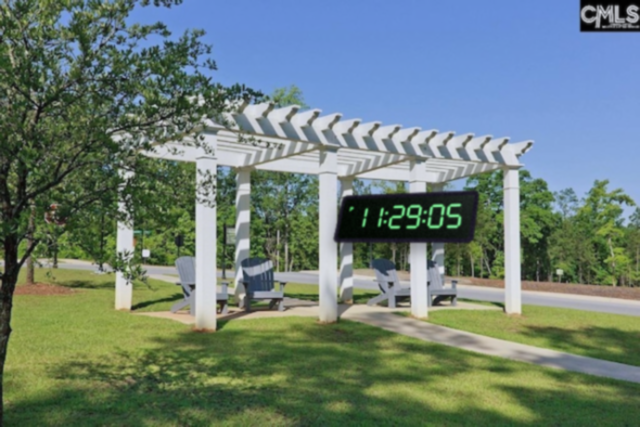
**11:29:05**
